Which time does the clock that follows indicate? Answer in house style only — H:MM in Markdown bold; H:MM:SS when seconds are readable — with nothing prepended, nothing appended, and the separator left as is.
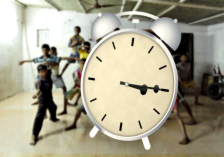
**3:15**
